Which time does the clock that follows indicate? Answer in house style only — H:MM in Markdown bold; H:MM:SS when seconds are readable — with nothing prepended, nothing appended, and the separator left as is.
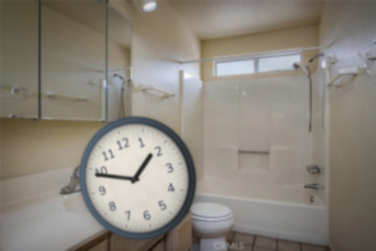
**1:49**
